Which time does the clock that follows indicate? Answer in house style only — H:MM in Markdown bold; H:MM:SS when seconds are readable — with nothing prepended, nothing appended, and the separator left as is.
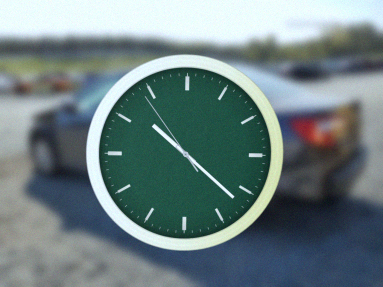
**10:21:54**
